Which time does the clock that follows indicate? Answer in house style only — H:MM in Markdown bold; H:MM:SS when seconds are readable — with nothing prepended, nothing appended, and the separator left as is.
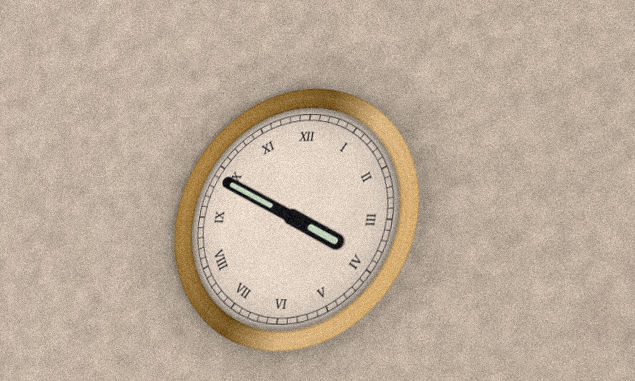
**3:49**
